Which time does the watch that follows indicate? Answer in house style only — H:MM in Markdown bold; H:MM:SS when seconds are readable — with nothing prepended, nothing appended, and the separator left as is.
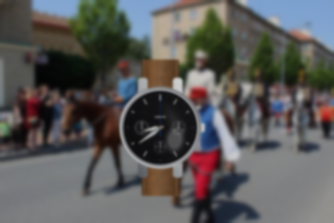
**8:39**
